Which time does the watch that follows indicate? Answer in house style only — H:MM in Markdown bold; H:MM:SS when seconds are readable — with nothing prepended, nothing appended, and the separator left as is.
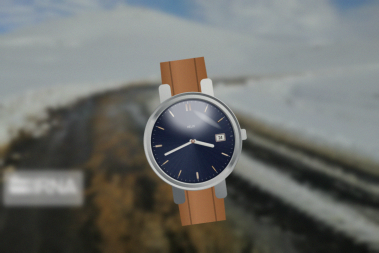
**3:42**
